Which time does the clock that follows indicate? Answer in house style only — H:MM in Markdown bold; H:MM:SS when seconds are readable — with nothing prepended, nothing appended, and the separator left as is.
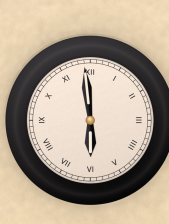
**5:59**
